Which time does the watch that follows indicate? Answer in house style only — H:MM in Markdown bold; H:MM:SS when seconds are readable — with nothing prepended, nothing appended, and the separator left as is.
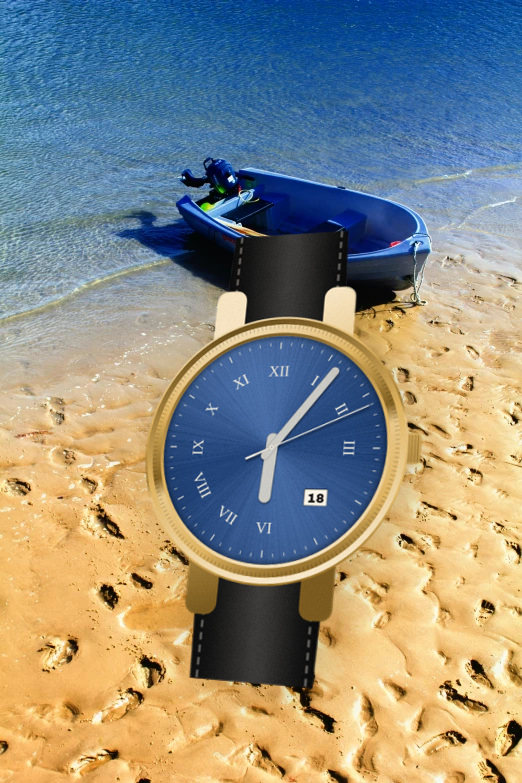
**6:06:11**
